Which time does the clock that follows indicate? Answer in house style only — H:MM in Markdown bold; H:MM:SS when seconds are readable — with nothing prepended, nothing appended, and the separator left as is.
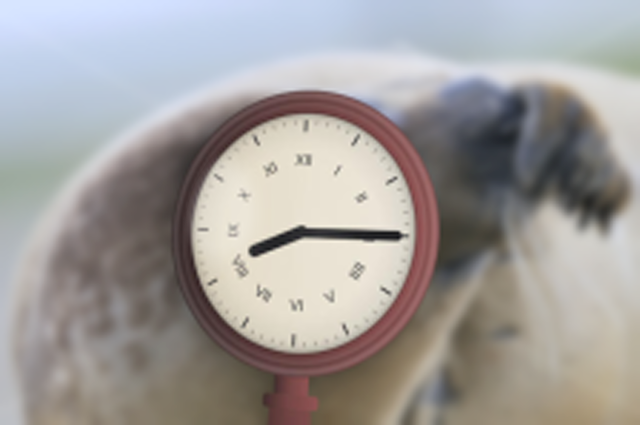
**8:15**
